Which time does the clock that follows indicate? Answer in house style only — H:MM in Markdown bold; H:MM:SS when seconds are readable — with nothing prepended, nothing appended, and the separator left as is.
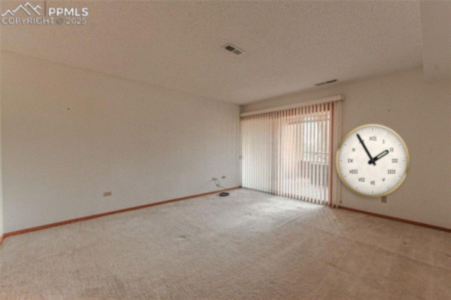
**1:55**
